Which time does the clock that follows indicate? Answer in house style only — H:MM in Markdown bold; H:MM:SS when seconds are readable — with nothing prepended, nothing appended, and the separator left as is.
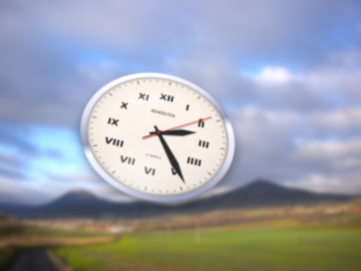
**2:24:09**
